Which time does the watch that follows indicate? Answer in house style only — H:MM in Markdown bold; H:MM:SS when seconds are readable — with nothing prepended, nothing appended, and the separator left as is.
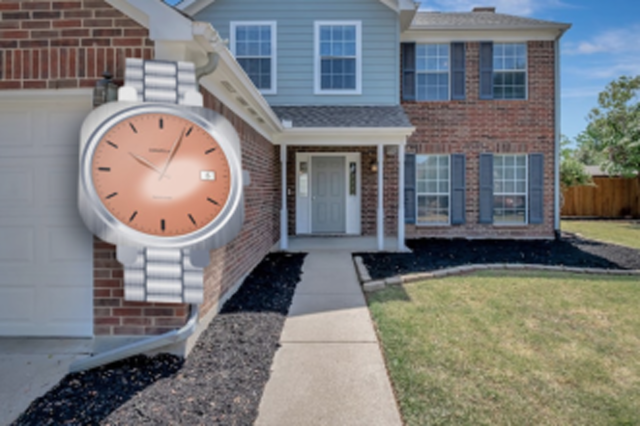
**10:04**
